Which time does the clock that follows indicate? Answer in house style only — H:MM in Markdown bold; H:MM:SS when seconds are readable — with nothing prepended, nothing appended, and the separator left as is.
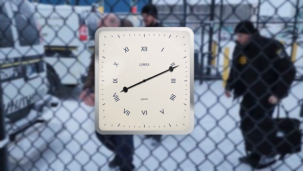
**8:11**
